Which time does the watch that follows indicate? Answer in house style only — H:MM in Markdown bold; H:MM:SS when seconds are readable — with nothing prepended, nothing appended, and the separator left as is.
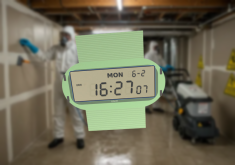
**16:27:07**
